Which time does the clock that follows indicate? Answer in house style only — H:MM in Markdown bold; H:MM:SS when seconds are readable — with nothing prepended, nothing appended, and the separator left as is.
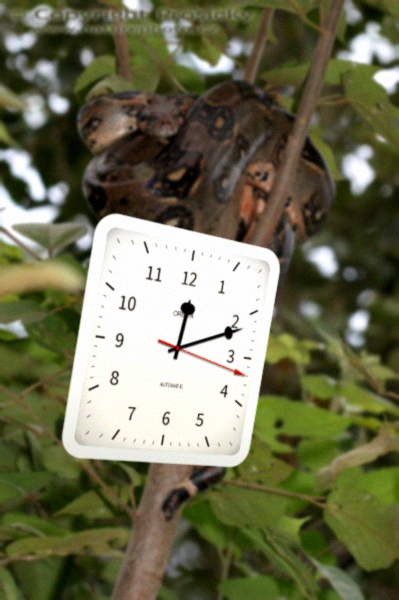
**12:11:17**
